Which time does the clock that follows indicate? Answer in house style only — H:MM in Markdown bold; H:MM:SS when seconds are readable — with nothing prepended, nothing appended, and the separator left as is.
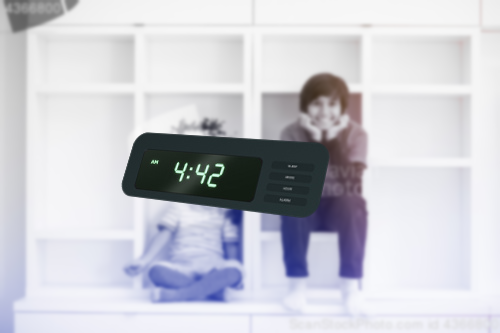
**4:42**
